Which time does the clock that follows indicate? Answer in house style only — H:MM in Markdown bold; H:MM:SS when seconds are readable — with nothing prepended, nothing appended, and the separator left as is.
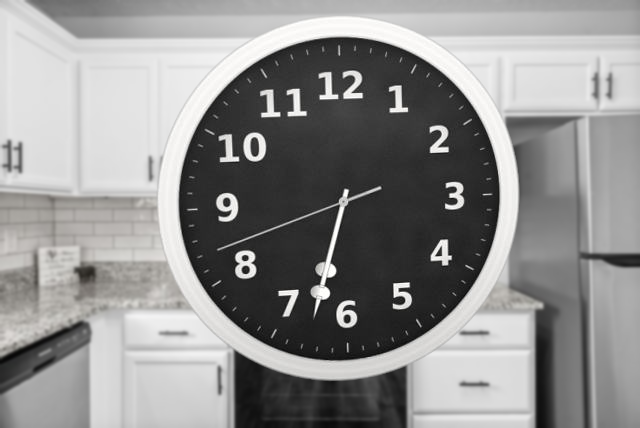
**6:32:42**
